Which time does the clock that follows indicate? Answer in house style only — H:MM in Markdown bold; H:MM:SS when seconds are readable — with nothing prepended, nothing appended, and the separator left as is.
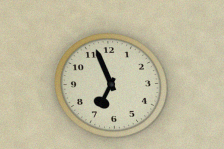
**6:57**
